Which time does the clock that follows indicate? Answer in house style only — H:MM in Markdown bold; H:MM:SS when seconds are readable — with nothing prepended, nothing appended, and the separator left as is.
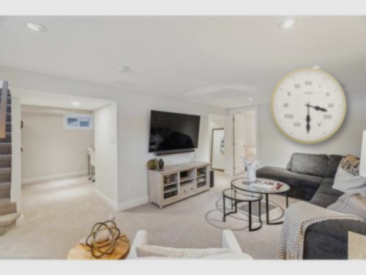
**3:30**
